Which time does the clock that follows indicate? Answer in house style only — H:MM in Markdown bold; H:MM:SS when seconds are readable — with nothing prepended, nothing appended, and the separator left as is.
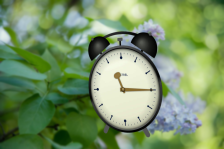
**11:15**
